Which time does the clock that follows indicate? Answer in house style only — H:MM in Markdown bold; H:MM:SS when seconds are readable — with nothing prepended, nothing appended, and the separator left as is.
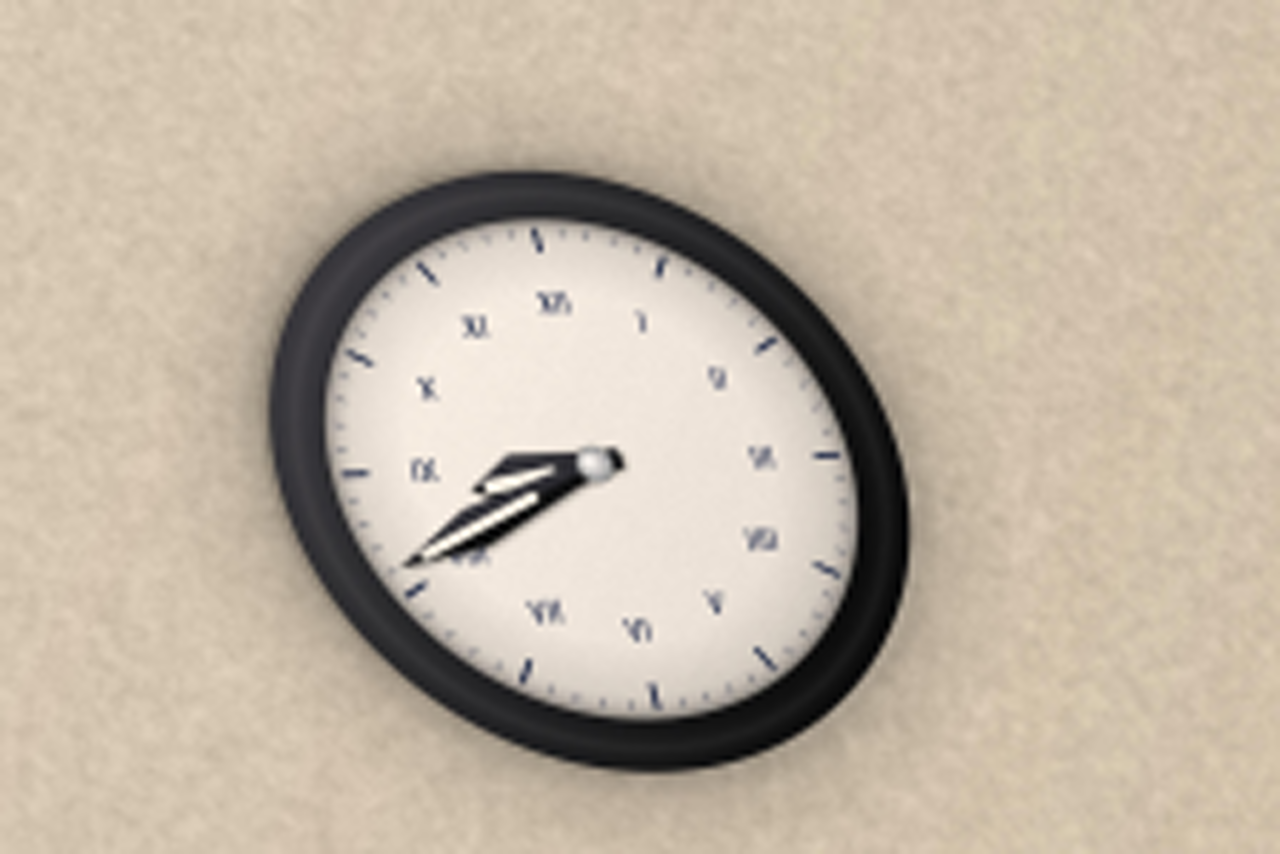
**8:41**
